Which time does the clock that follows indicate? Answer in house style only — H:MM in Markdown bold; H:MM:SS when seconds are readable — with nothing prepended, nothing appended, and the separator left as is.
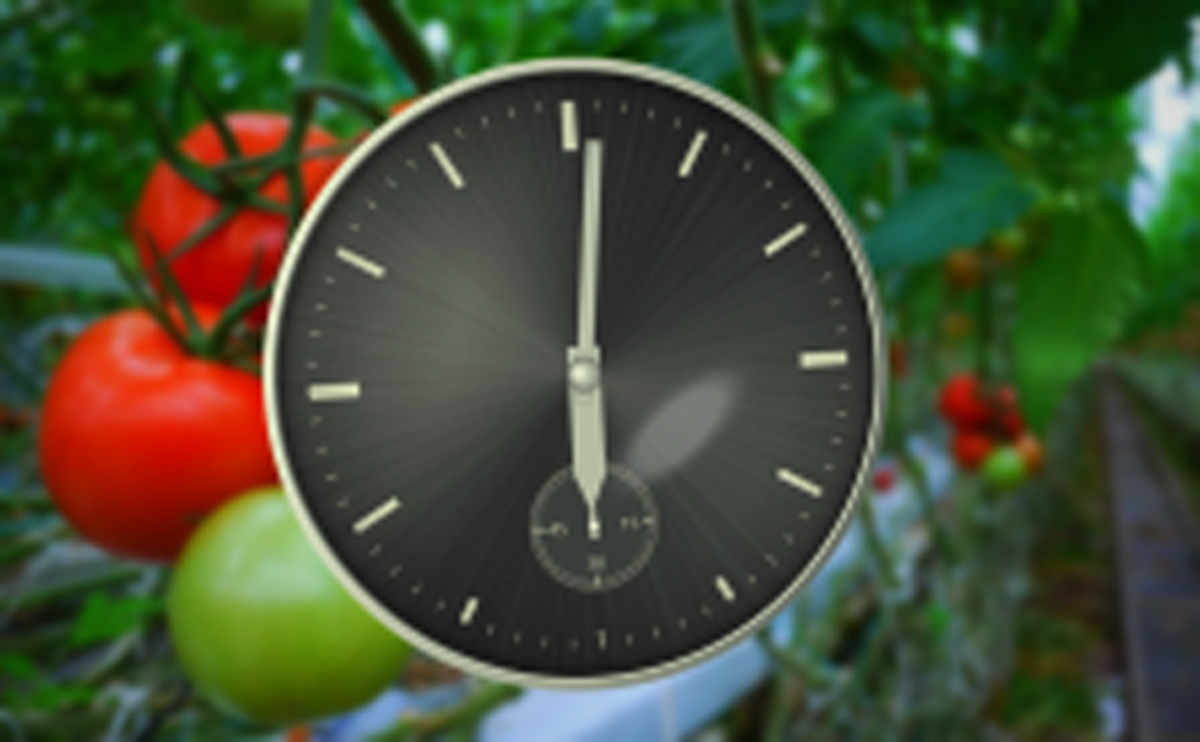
**6:01**
